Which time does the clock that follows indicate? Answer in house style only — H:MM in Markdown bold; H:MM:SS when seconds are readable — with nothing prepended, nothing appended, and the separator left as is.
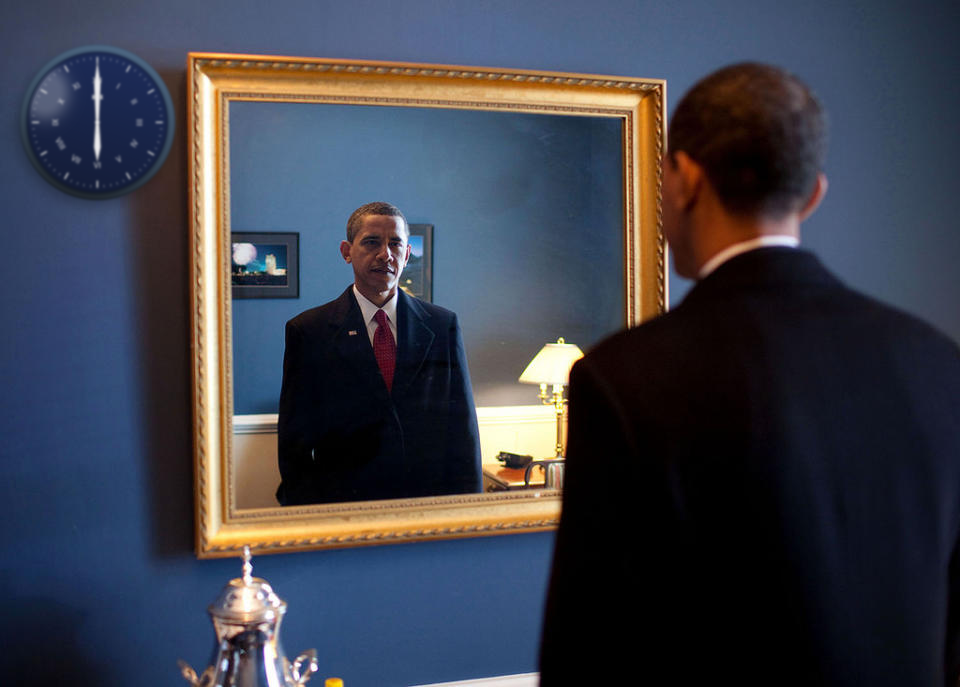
**6:00**
